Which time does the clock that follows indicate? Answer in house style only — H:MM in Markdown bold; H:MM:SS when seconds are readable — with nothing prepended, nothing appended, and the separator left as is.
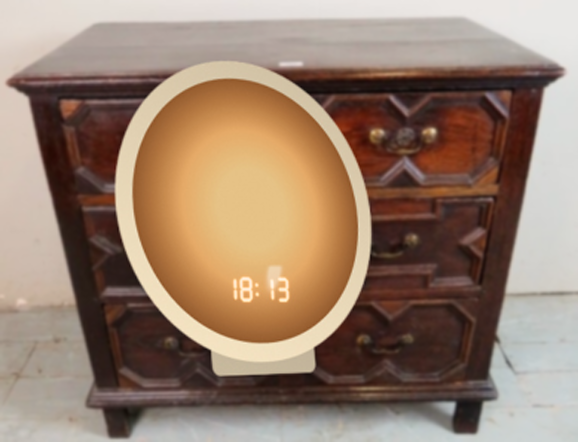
**18:13**
